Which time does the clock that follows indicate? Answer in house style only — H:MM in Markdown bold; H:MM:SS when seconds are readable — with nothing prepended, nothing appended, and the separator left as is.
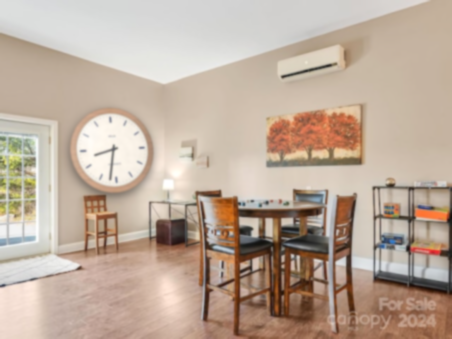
**8:32**
